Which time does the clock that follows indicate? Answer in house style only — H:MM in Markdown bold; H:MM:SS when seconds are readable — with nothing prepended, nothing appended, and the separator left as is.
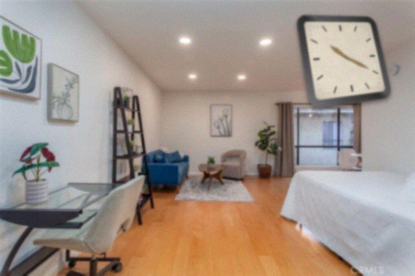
**10:20**
